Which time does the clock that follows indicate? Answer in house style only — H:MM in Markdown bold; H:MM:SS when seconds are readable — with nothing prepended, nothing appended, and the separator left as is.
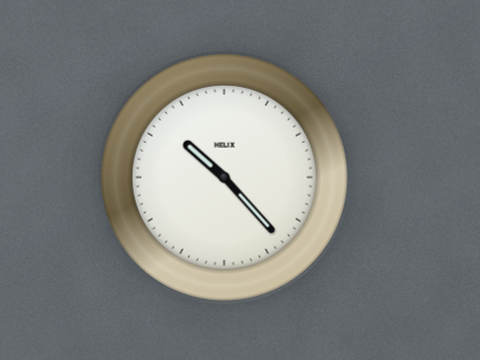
**10:23**
